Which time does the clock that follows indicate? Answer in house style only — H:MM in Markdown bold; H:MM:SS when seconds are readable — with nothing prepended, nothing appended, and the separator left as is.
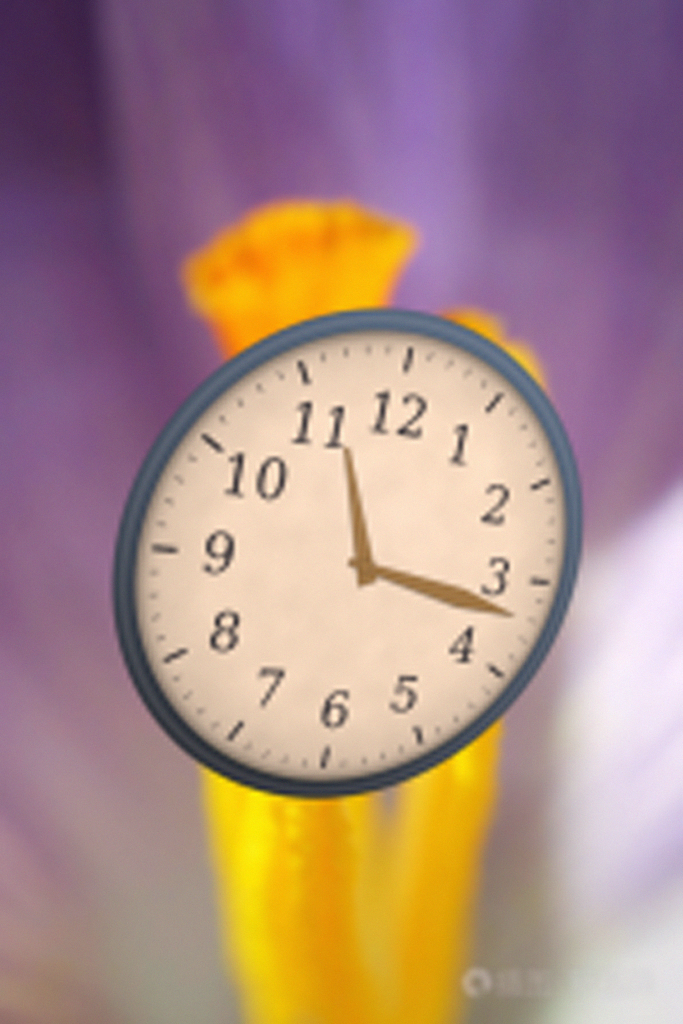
**11:17**
